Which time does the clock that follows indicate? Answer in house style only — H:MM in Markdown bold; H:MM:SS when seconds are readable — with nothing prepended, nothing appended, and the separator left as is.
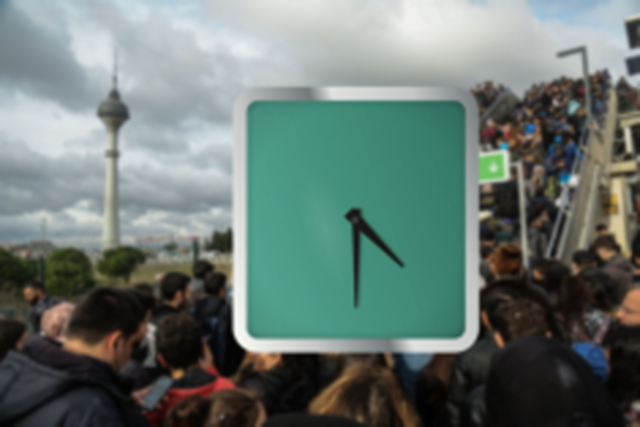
**4:30**
